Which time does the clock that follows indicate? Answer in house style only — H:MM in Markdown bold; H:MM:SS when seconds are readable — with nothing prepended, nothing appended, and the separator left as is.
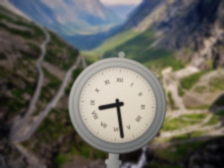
**8:28**
